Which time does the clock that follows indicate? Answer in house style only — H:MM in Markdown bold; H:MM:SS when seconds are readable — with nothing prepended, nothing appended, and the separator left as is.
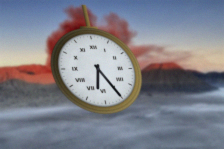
**6:25**
